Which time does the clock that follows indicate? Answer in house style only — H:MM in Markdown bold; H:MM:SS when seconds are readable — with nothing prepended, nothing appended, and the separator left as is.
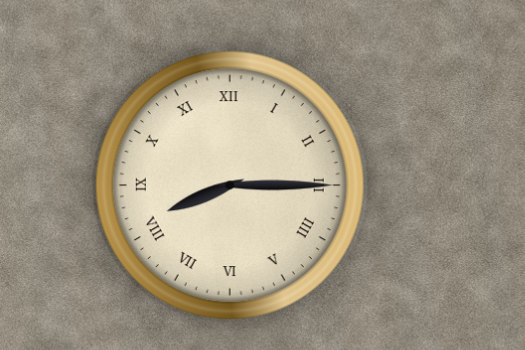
**8:15**
